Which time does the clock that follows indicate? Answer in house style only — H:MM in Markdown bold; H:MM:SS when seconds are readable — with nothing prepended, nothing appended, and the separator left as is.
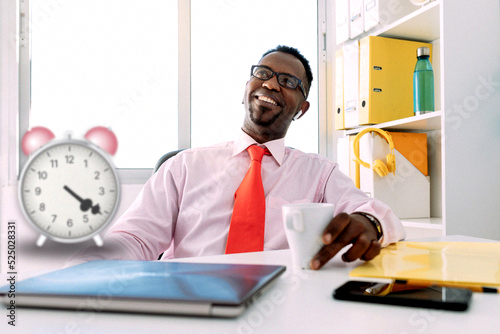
**4:21**
